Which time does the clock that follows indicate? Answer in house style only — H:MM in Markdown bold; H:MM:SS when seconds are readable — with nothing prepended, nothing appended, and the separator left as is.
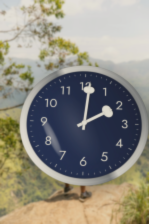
**2:01**
